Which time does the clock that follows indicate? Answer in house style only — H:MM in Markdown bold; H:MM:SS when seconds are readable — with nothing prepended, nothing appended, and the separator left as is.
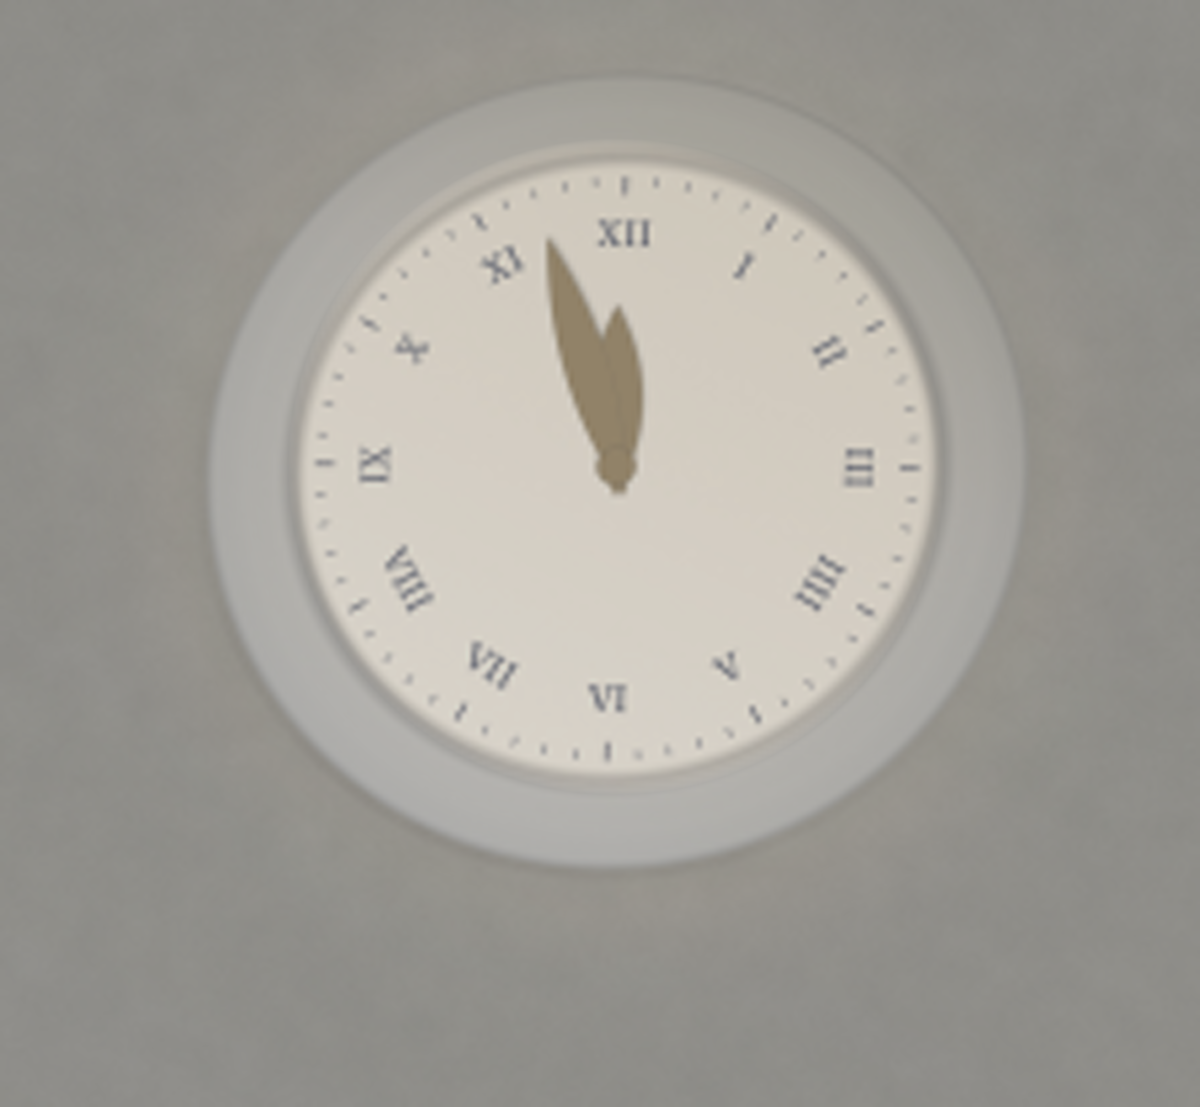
**11:57**
